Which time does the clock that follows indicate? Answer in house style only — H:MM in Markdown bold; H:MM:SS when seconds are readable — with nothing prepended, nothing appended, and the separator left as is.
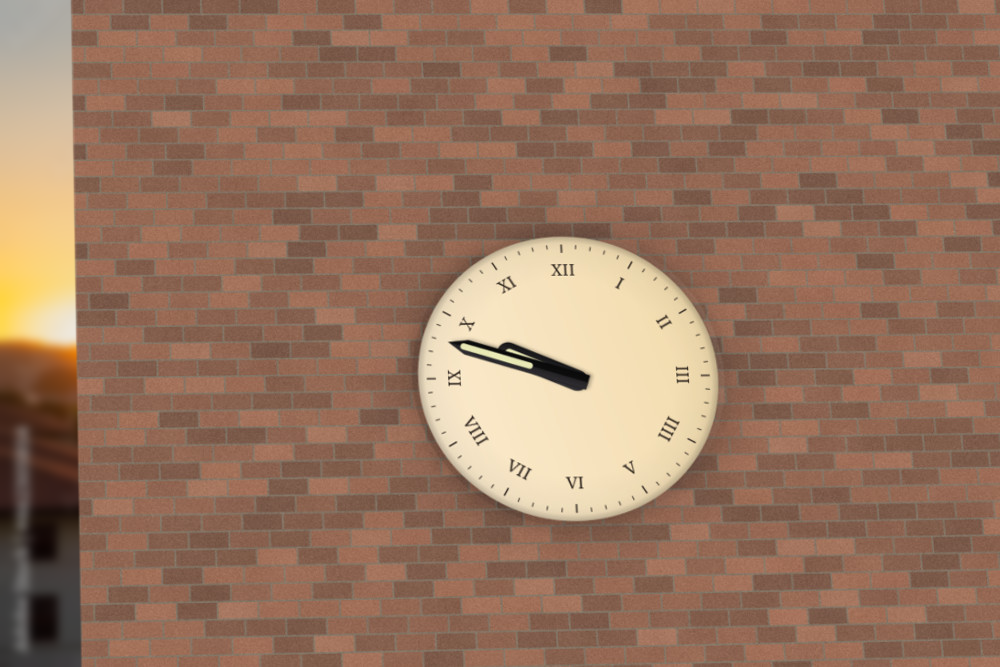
**9:48**
